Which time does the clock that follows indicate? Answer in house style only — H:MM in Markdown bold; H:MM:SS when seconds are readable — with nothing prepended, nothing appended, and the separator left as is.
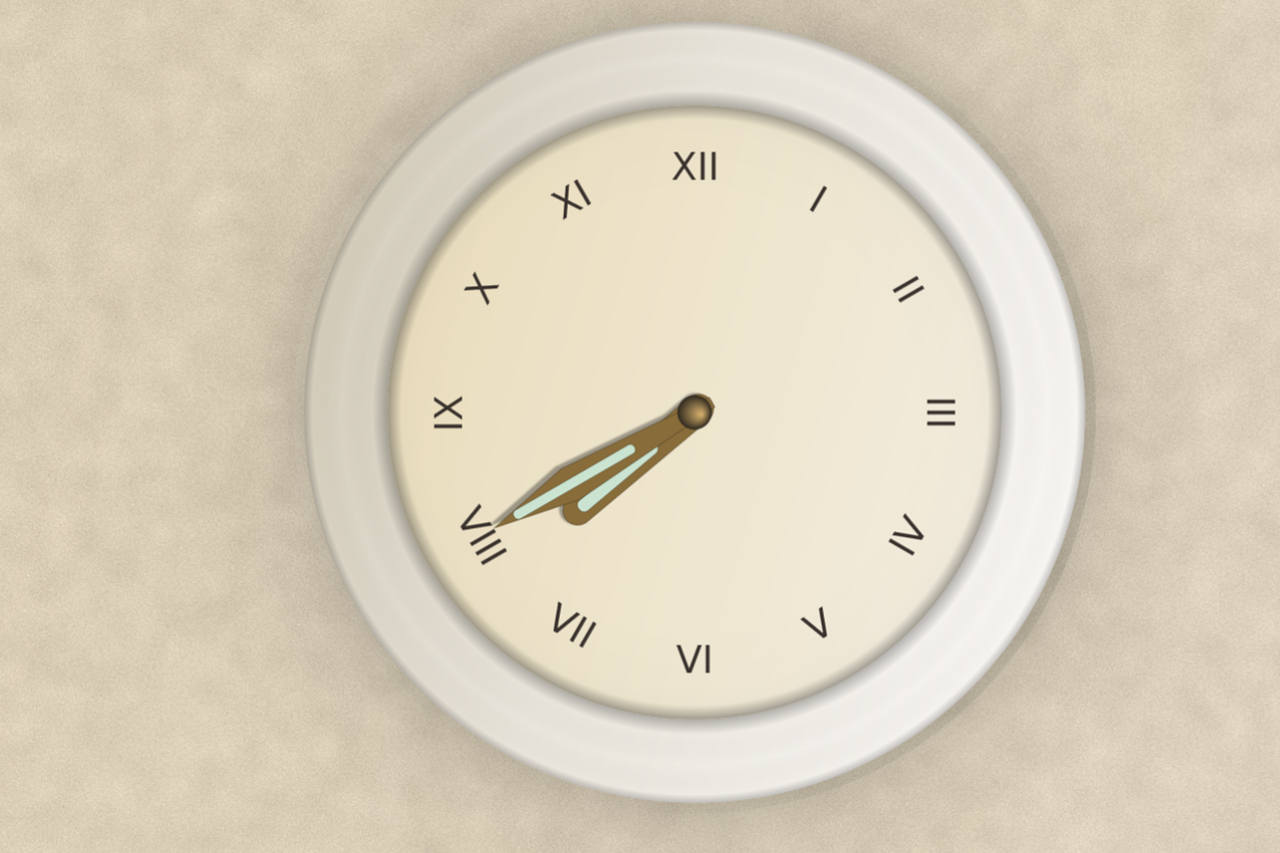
**7:40**
